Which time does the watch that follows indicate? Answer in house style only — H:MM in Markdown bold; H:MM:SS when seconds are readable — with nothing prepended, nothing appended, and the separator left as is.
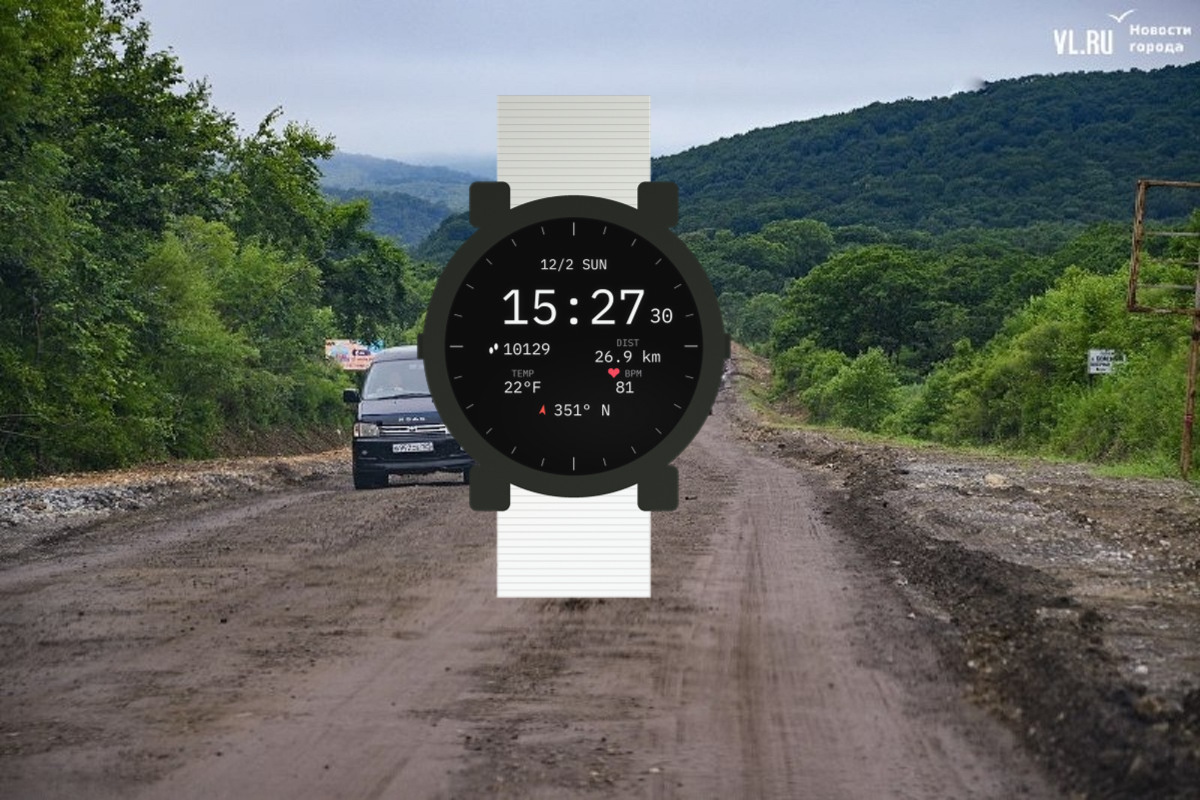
**15:27:30**
